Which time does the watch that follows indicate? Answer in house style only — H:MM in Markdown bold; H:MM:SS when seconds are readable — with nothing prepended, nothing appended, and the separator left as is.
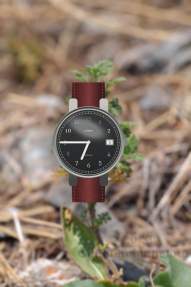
**6:45**
